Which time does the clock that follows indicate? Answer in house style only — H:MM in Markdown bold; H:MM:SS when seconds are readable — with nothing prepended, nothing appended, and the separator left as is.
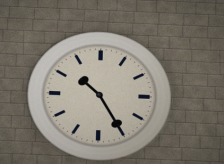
**10:25**
